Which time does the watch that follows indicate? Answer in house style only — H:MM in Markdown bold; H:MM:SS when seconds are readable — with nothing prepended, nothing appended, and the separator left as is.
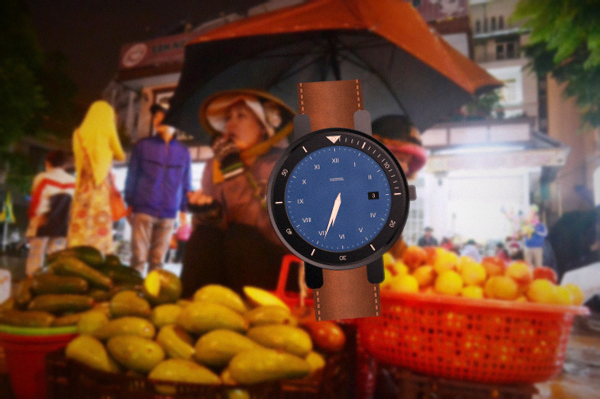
**6:34**
